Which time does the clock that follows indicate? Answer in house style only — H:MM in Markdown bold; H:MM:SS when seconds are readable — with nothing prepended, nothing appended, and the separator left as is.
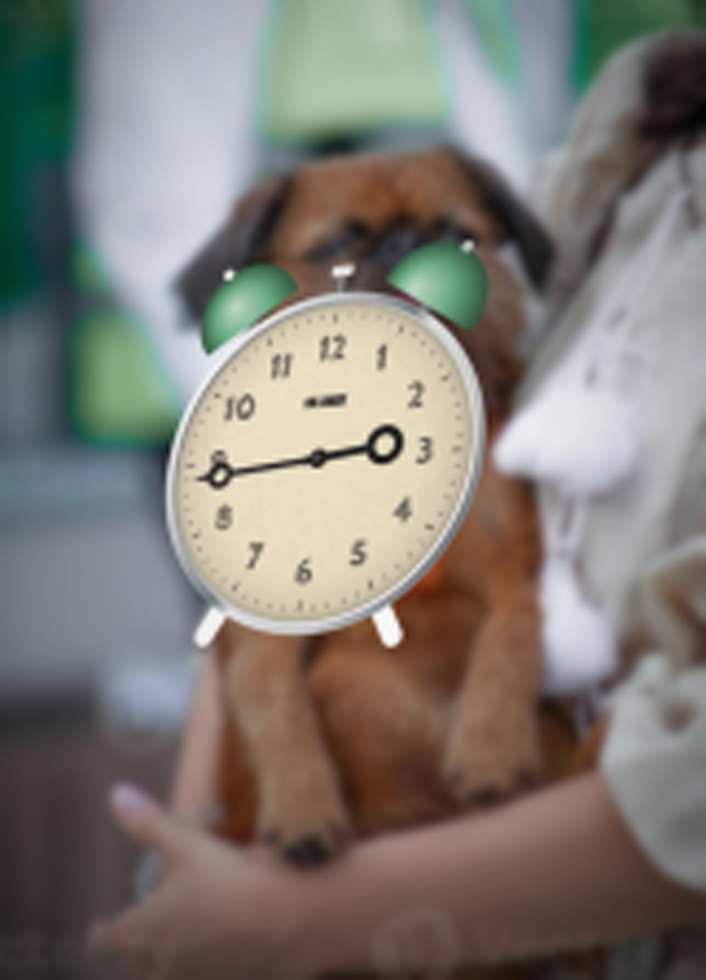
**2:44**
